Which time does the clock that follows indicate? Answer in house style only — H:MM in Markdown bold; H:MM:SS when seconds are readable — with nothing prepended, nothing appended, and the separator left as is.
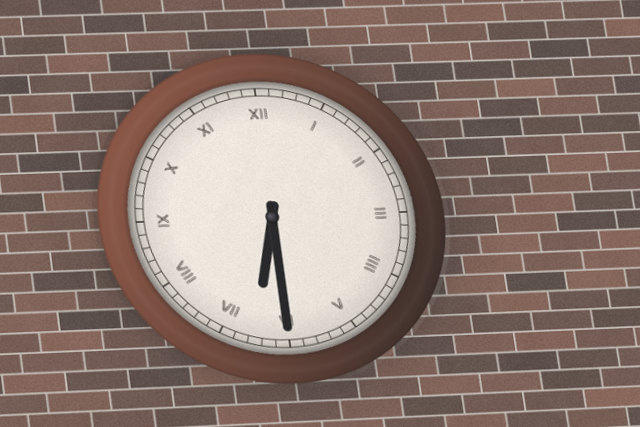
**6:30**
